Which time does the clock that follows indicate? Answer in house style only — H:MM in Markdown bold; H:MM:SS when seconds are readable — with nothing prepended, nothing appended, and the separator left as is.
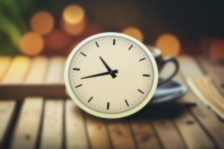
**10:42**
